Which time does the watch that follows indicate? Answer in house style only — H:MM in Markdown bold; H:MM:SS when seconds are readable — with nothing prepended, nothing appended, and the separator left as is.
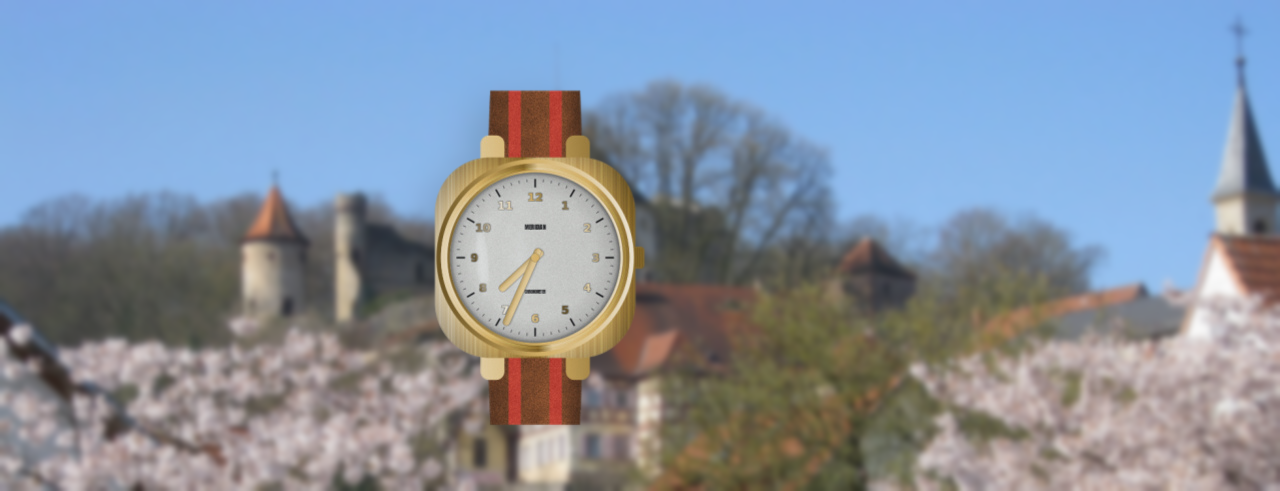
**7:34**
